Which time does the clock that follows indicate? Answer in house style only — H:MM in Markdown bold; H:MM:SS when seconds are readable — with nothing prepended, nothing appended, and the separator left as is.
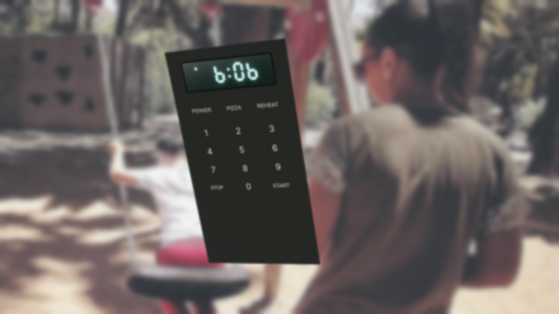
**6:06**
